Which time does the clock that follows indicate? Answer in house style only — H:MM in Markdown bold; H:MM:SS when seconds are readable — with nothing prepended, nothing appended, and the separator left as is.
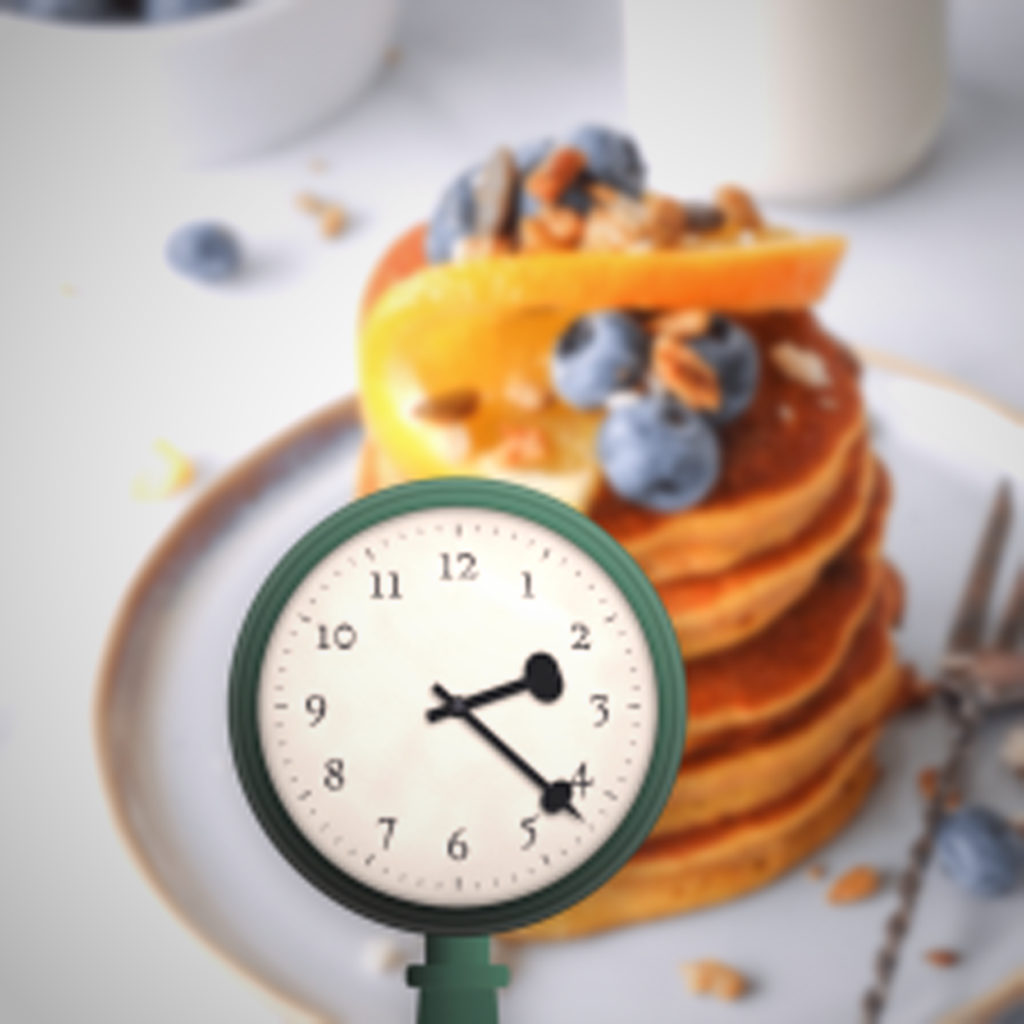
**2:22**
